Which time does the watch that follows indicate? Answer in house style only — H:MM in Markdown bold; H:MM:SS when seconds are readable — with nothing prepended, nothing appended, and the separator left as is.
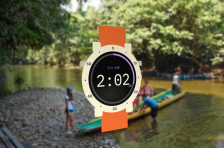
**2:02**
